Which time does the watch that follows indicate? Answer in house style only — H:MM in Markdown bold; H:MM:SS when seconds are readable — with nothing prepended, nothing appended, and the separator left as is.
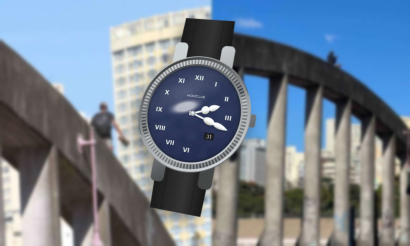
**2:18**
